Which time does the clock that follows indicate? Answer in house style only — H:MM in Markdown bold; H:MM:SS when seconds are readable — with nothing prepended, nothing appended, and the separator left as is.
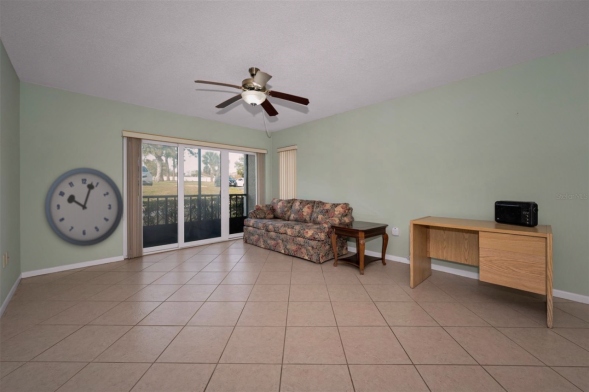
**10:03**
